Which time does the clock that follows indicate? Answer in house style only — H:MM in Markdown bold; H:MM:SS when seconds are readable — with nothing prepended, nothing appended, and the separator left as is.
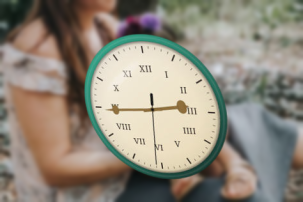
**2:44:31**
